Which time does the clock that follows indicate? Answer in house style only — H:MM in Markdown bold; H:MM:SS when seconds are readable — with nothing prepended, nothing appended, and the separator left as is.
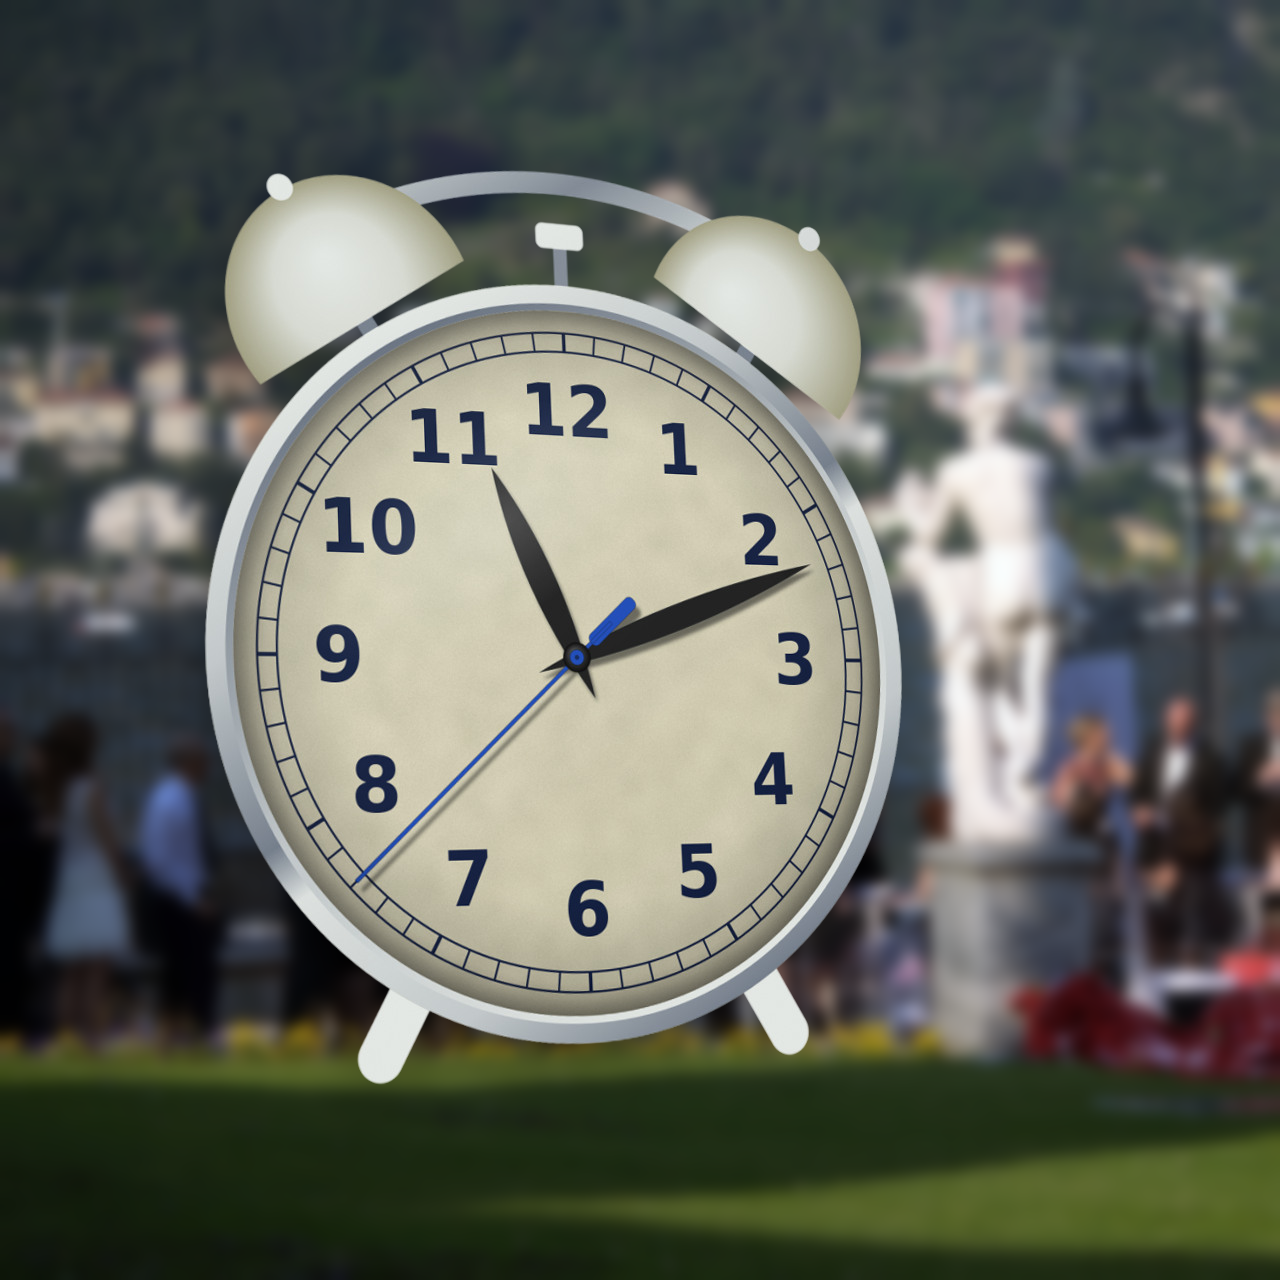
**11:11:38**
